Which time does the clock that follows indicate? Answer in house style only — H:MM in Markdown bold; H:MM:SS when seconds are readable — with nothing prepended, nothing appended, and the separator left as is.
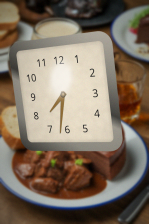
**7:32**
